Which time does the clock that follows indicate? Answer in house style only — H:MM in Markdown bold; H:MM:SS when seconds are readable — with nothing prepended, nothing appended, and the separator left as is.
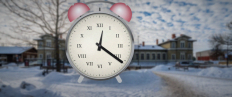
**12:21**
